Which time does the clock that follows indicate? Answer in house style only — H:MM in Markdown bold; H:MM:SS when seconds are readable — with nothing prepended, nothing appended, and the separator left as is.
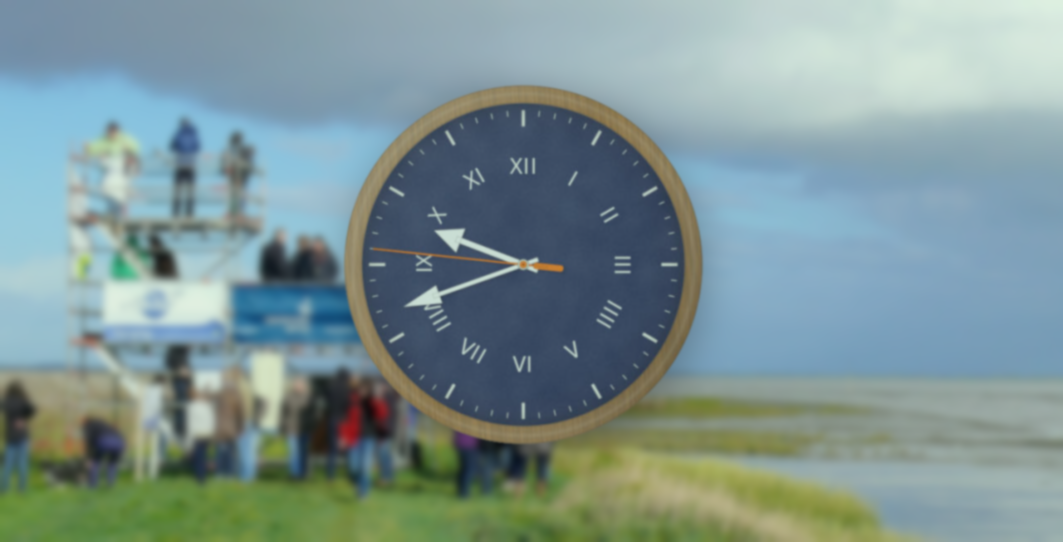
**9:41:46**
